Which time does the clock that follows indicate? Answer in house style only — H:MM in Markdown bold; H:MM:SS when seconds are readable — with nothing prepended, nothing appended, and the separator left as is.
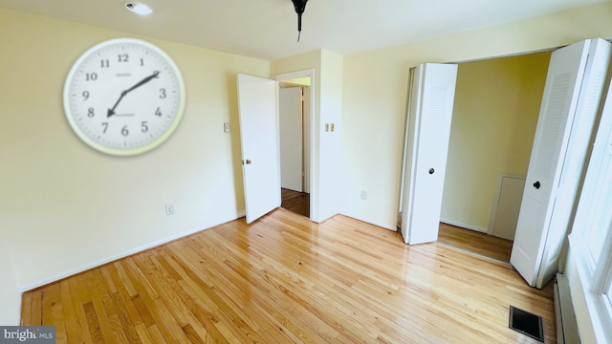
**7:10**
